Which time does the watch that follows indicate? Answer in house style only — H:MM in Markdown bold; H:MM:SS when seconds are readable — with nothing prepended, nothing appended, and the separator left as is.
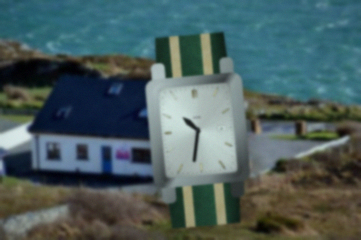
**10:32**
